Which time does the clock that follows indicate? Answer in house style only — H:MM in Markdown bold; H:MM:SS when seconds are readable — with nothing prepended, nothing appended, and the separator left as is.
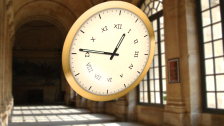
**12:46**
